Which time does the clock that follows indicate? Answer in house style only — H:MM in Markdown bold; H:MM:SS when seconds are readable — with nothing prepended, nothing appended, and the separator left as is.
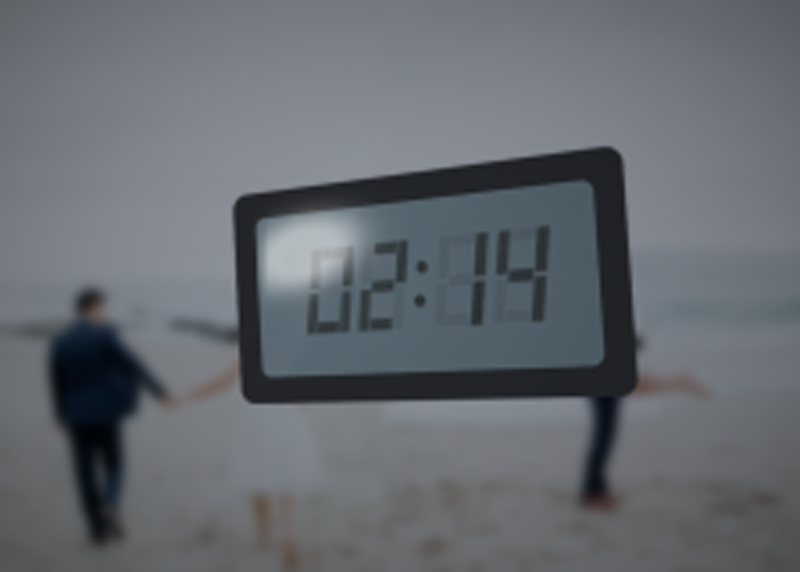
**2:14**
